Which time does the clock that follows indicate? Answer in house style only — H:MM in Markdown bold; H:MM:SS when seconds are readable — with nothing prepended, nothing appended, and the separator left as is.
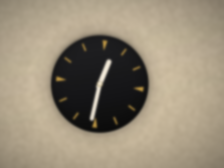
**12:31**
